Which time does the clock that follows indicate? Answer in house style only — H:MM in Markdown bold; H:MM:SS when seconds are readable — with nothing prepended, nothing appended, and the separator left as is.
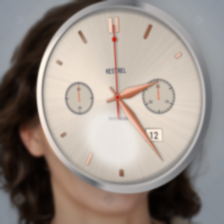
**2:24**
